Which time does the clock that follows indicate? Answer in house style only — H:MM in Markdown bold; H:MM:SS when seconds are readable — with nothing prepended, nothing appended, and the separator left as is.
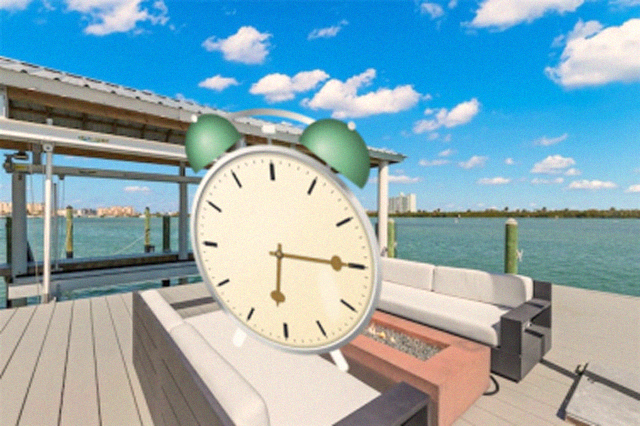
**6:15**
